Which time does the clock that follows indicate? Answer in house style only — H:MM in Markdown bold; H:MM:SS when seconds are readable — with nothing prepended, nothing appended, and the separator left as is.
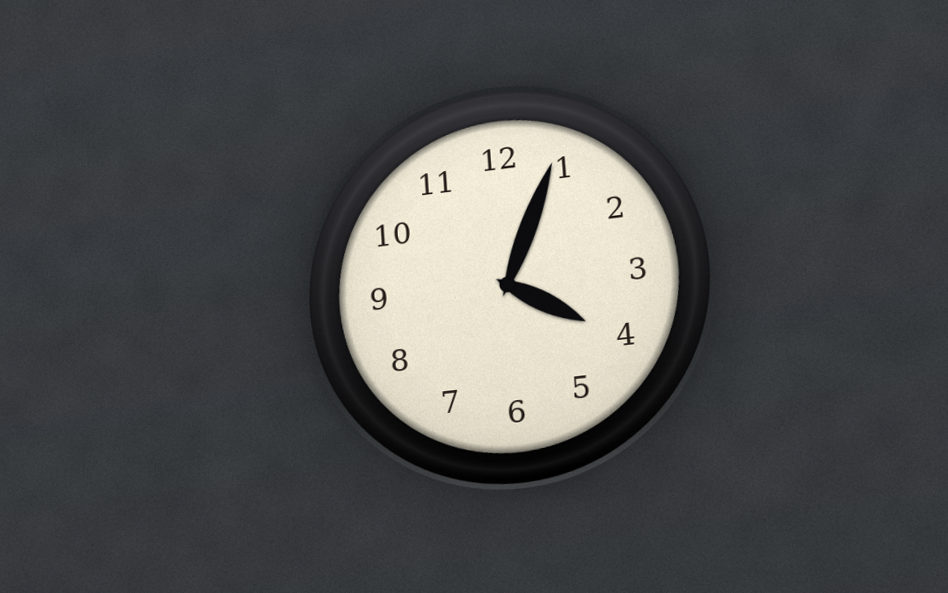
**4:04**
